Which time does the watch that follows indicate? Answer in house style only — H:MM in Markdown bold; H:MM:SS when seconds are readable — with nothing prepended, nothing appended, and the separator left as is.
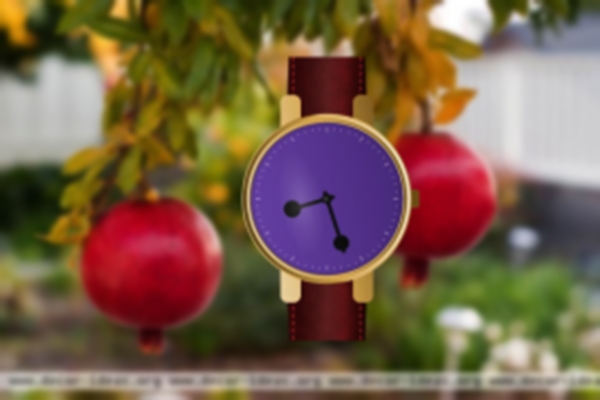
**8:27**
